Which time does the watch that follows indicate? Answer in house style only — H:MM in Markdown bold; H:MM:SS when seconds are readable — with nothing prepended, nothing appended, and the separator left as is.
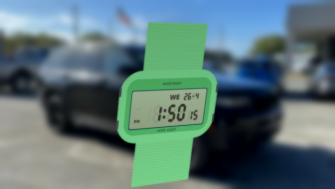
**1:50:15**
